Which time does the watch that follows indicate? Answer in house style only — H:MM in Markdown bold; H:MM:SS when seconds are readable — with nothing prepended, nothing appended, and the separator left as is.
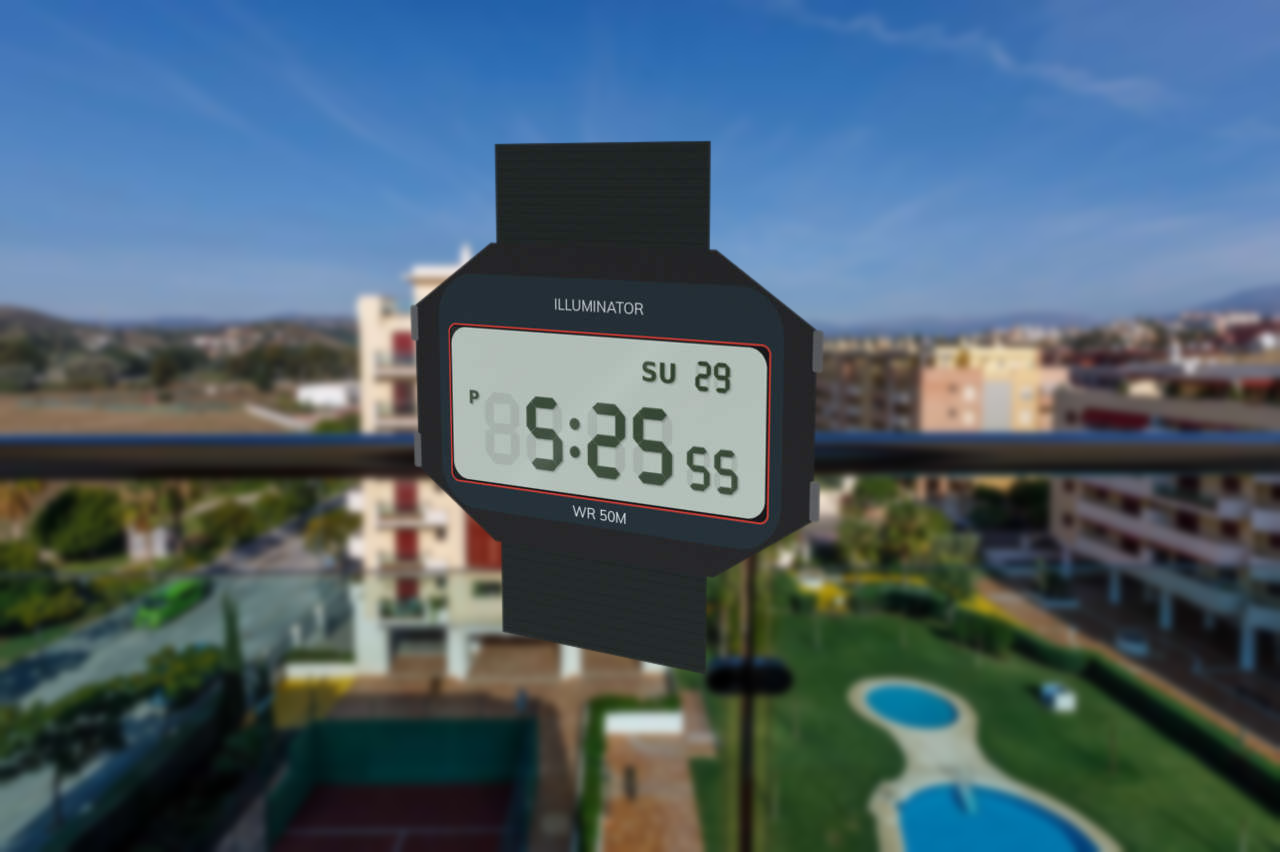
**5:25:55**
